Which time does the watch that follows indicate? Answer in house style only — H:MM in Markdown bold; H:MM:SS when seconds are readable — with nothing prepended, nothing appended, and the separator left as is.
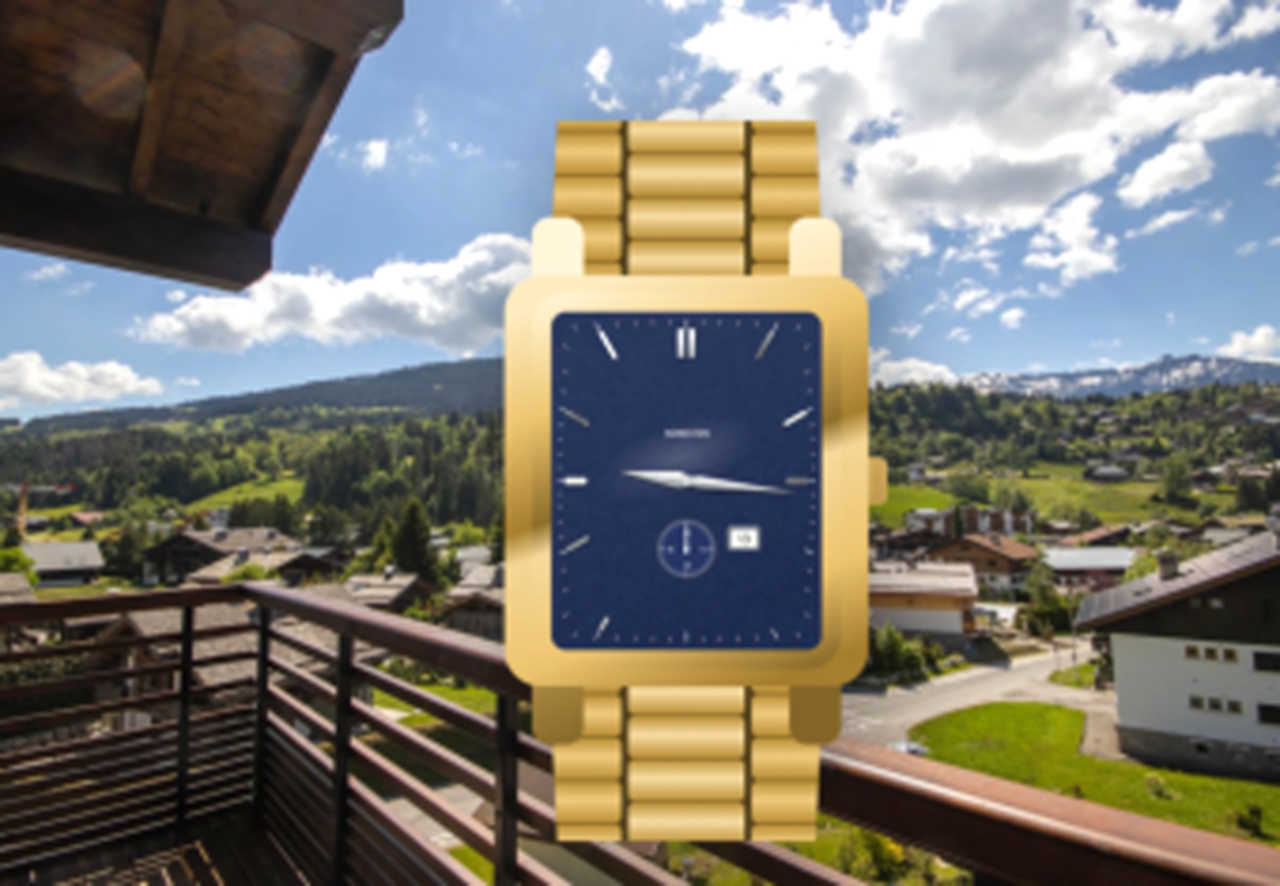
**9:16**
